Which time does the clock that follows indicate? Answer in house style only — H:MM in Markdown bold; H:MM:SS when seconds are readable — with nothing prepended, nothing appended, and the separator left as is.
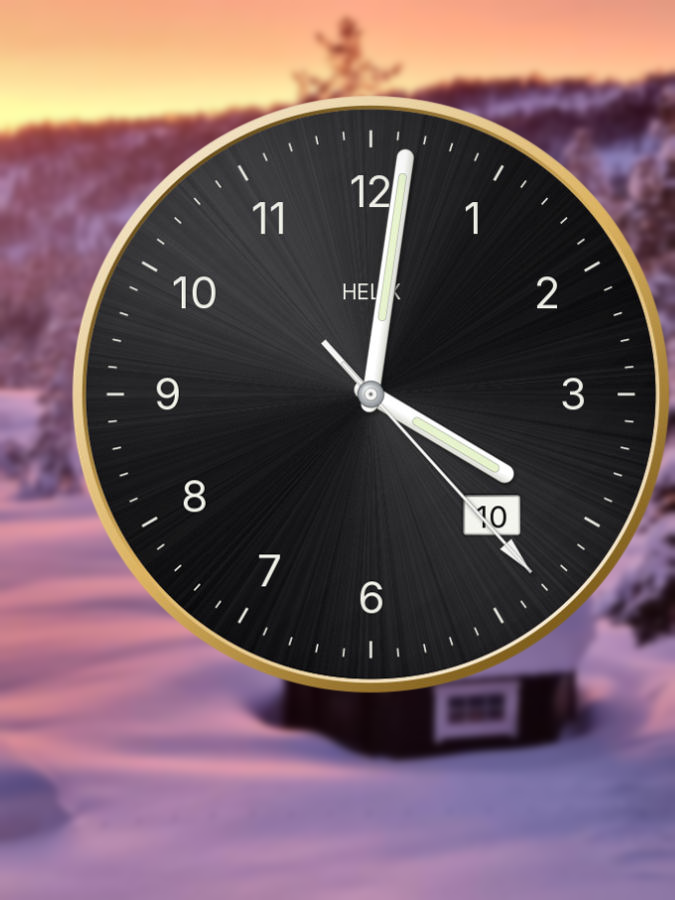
**4:01:23**
